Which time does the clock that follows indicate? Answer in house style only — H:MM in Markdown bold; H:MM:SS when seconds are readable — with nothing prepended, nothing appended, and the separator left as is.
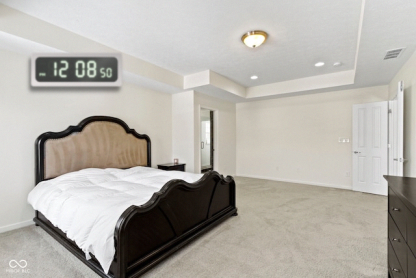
**12:08:50**
